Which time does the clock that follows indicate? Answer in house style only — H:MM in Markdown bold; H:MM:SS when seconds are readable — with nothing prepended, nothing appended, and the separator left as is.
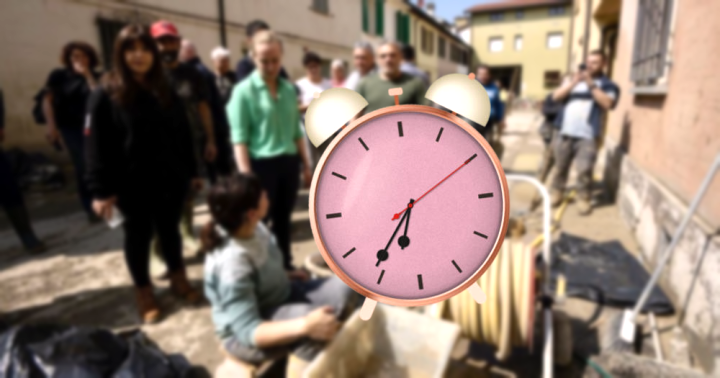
**6:36:10**
